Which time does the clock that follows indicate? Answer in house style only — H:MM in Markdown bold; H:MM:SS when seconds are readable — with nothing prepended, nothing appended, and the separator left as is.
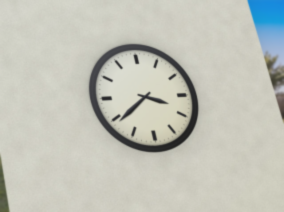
**3:39**
